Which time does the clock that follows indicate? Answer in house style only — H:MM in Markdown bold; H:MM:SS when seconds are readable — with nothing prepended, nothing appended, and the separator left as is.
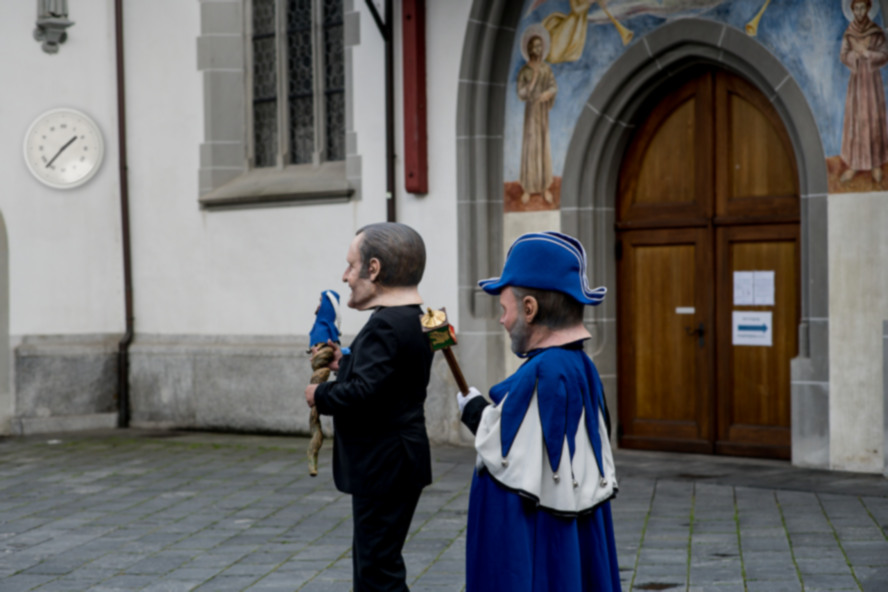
**1:37**
